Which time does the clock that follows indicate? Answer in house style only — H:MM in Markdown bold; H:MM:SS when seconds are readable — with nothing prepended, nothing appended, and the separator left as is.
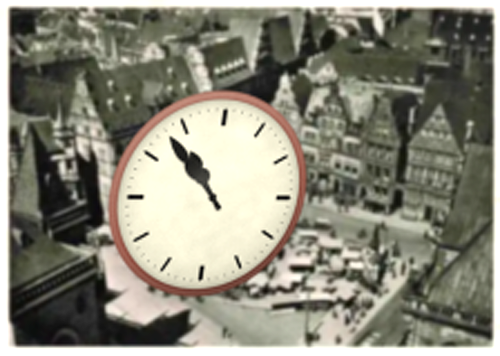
**10:53**
